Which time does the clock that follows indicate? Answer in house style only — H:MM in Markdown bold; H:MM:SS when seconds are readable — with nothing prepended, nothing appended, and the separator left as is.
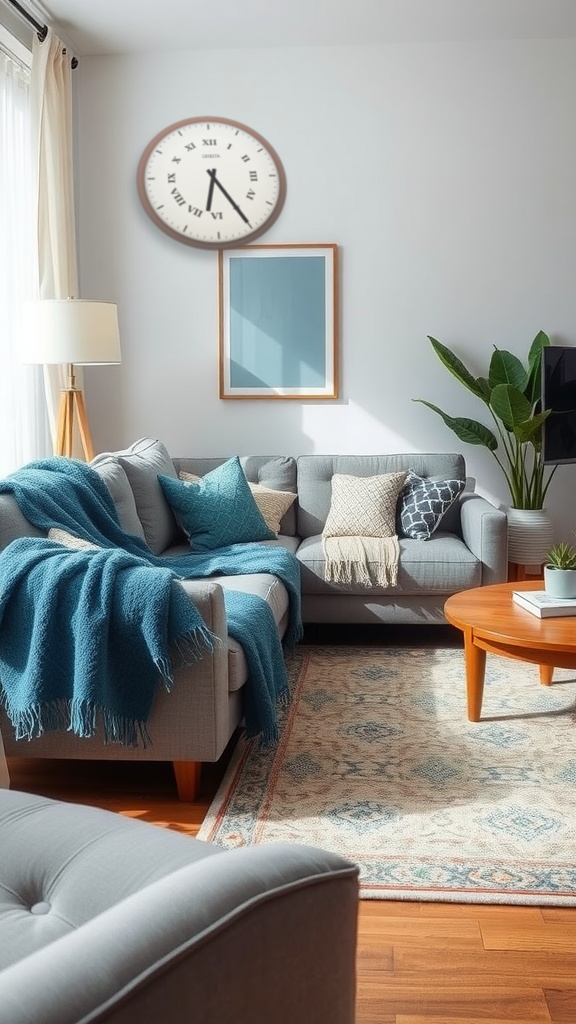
**6:25**
